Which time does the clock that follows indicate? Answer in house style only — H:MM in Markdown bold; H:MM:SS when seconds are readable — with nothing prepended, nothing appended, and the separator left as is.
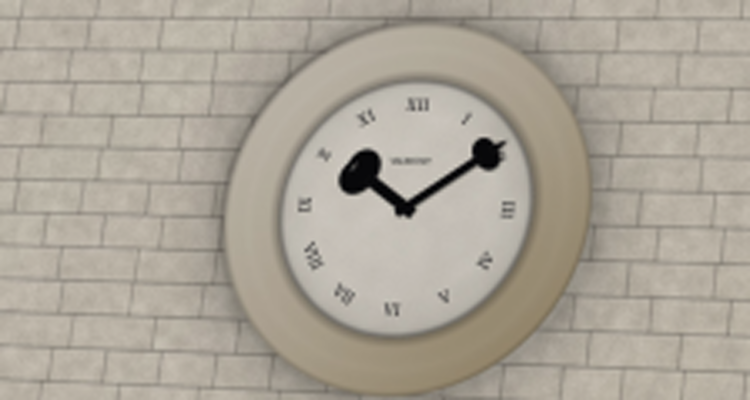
**10:09**
